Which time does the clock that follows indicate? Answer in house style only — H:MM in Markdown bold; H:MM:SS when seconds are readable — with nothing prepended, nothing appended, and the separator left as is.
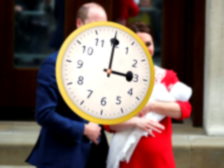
**3:00**
